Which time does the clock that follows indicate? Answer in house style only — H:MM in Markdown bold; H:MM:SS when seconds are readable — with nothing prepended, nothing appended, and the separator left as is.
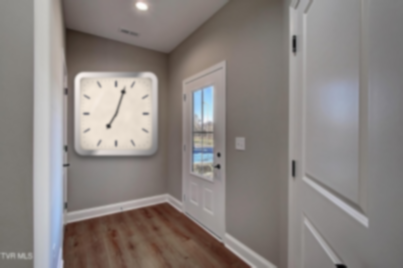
**7:03**
